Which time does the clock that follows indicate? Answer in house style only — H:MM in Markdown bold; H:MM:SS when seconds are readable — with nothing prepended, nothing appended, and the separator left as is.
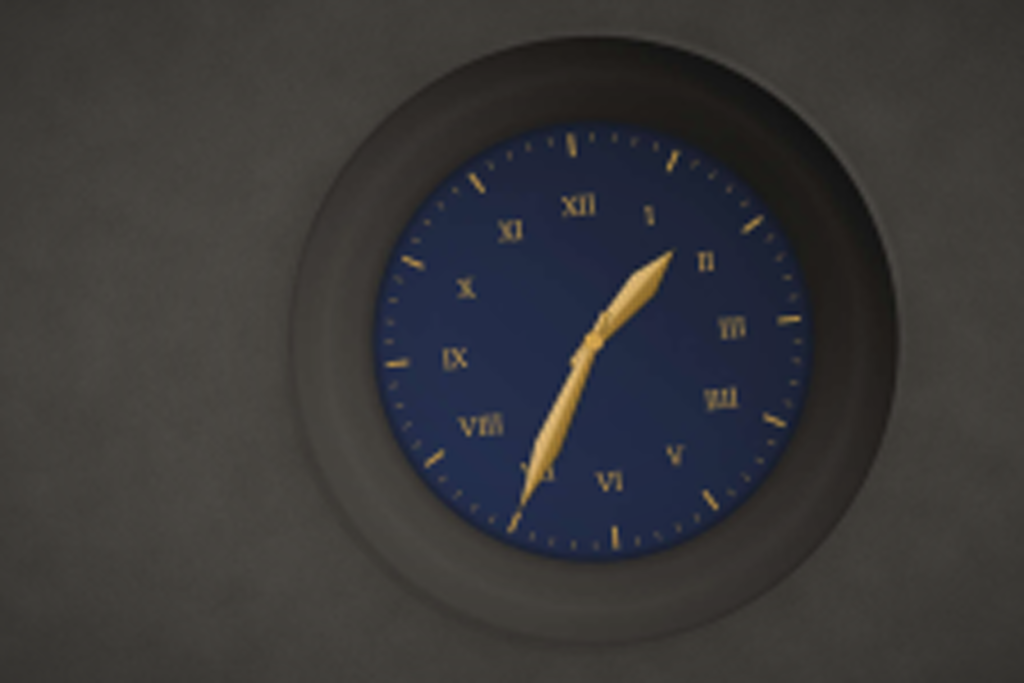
**1:35**
